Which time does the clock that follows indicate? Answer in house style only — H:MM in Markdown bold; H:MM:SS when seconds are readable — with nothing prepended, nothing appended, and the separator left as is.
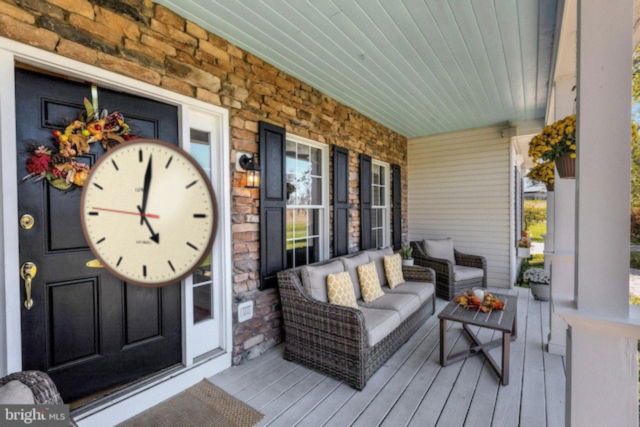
**5:01:46**
